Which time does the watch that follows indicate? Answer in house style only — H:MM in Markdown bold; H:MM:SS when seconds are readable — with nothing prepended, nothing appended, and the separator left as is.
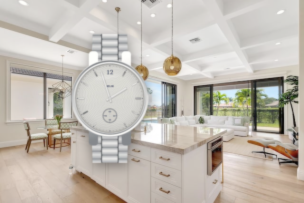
**1:57**
